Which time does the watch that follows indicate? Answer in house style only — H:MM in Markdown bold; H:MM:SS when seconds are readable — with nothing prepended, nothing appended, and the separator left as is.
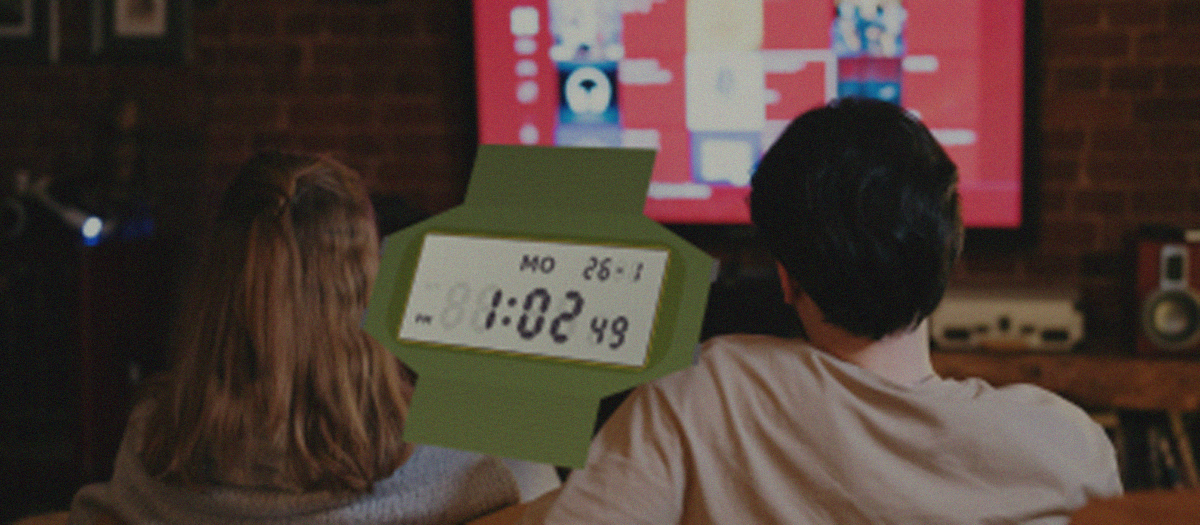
**1:02:49**
